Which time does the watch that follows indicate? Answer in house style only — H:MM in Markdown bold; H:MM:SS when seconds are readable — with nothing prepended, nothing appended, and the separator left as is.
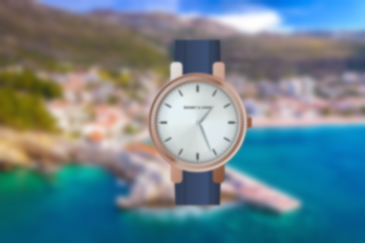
**1:26**
